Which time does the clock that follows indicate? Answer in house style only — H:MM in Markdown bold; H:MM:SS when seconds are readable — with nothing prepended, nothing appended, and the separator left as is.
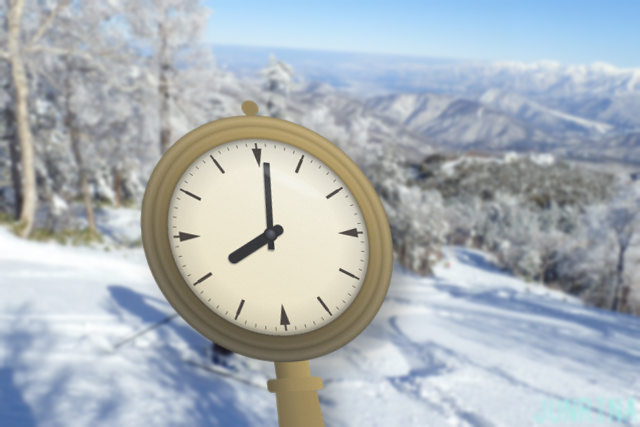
**8:01**
